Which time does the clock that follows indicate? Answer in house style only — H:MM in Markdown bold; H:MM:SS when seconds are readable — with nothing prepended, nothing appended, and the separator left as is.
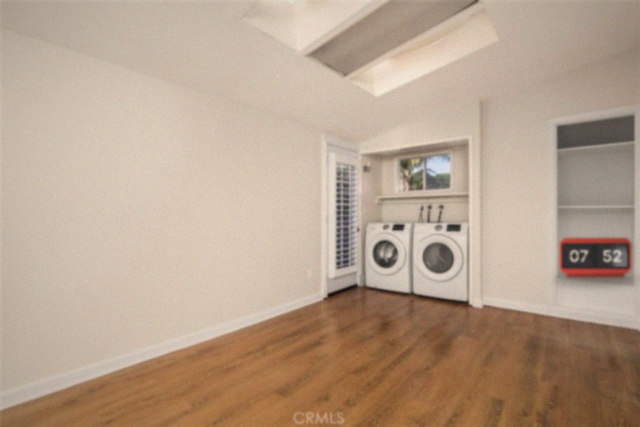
**7:52**
